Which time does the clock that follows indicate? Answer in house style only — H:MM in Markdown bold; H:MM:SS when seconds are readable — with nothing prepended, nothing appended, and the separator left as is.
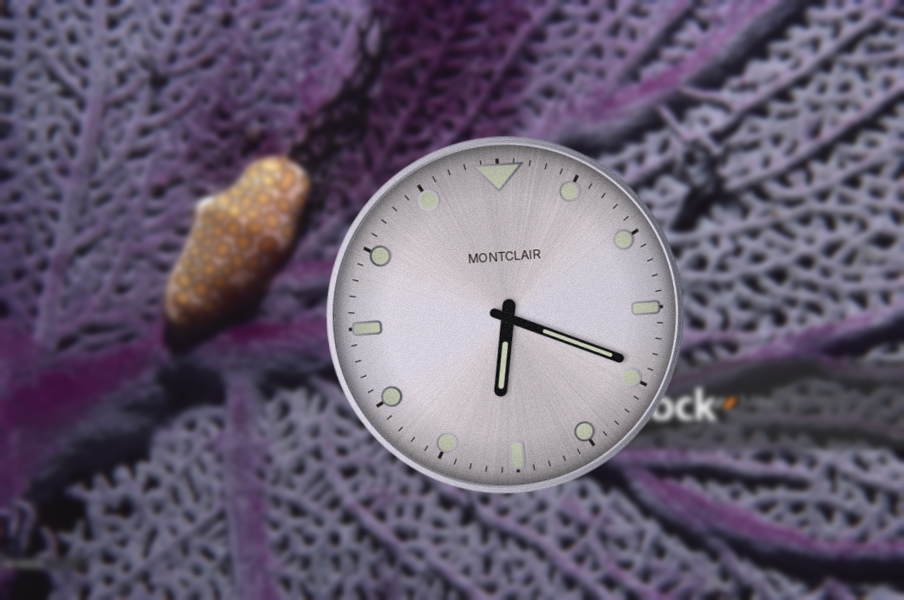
**6:19**
